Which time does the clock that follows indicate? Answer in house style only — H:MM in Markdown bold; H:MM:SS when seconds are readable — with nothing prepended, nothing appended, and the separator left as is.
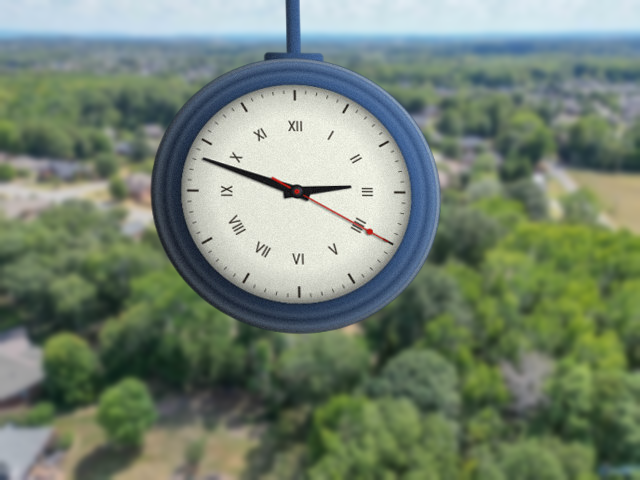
**2:48:20**
